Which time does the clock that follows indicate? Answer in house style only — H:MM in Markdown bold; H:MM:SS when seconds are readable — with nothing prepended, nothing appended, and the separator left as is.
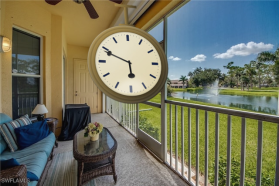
**5:49**
